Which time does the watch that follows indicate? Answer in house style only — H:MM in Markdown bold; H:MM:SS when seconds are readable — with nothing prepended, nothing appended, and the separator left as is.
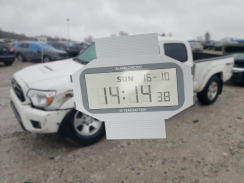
**14:14:38**
